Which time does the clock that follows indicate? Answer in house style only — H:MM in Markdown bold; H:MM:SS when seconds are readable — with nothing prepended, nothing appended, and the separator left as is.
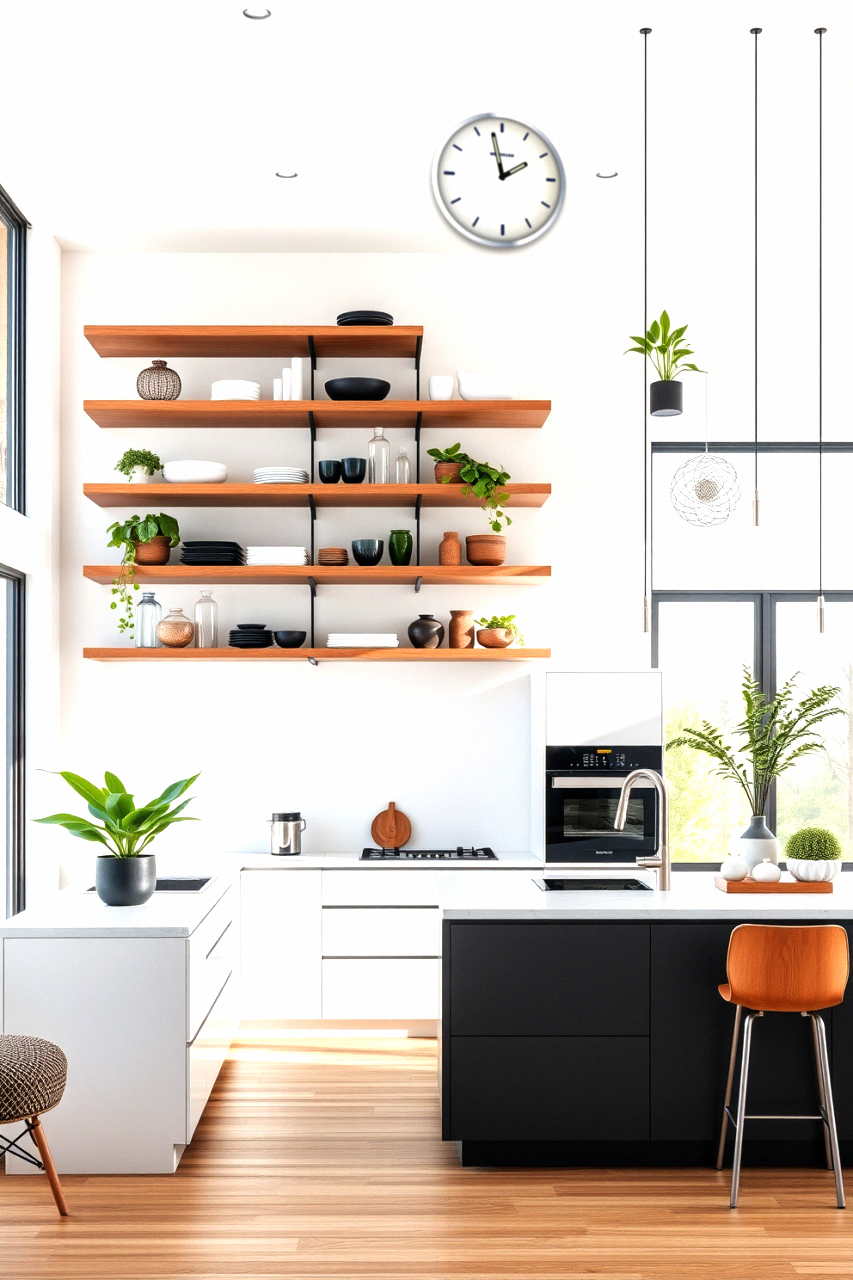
**1:58**
